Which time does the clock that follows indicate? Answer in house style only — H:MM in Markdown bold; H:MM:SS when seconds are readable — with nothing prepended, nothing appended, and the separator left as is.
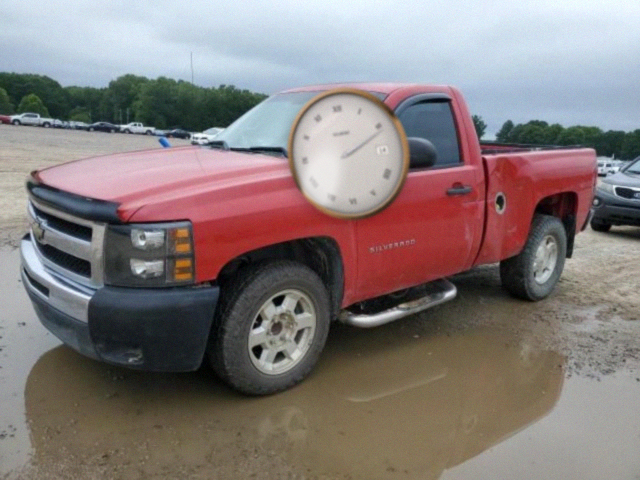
**2:11**
